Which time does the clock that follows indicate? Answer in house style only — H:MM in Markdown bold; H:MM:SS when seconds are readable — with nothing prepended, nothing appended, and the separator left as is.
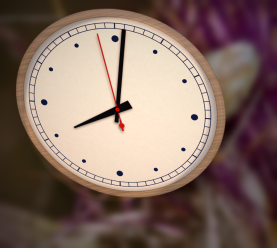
**8:00:58**
